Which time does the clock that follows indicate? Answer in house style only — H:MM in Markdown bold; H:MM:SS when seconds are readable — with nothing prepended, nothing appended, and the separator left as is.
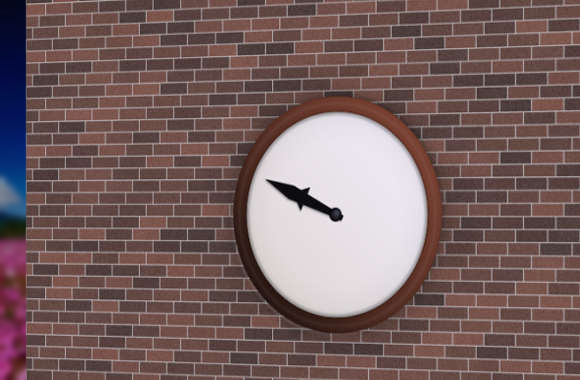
**9:49**
